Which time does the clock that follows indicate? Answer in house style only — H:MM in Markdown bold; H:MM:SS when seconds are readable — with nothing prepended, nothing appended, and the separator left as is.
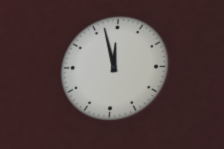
**11:57**
